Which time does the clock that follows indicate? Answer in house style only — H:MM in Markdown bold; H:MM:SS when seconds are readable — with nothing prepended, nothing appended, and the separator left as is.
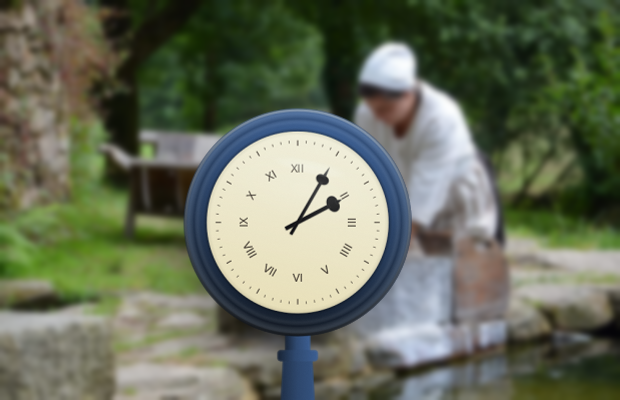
**2:05**
